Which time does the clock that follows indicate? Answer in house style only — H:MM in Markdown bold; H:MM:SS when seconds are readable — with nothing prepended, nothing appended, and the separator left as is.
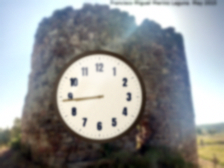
**8:44**
